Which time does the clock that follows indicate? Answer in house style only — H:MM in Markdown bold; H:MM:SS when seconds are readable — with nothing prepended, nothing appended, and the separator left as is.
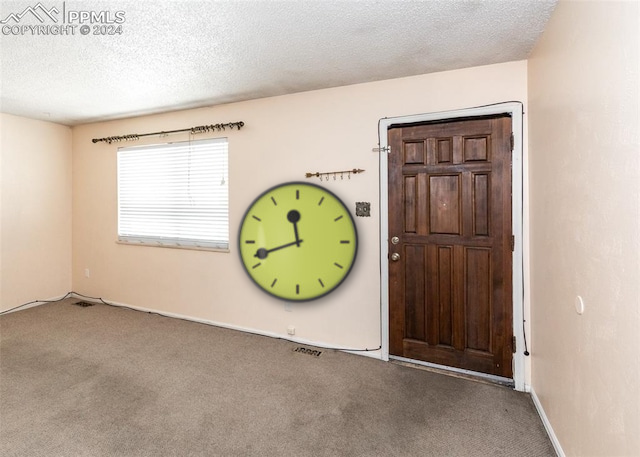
**11:42**
